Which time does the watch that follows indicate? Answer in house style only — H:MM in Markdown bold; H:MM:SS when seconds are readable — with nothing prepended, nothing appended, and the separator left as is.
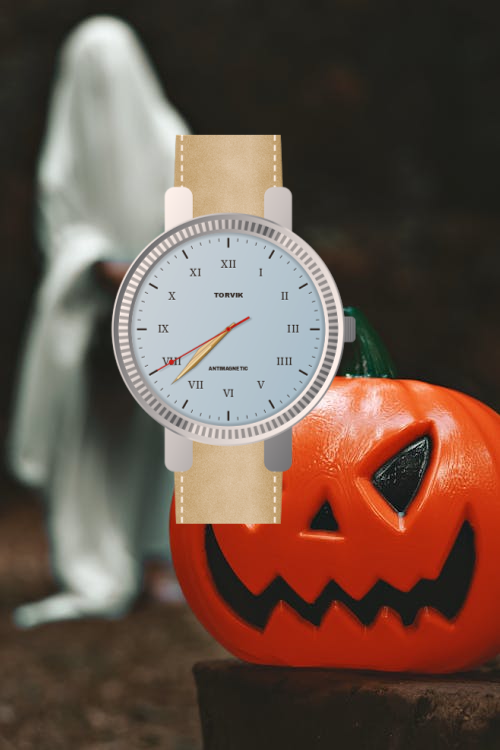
**7:37:40**
